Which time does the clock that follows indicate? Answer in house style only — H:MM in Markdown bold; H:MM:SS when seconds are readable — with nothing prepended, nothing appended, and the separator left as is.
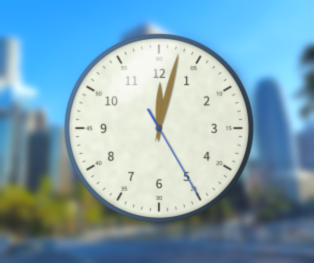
**12:02:25**
